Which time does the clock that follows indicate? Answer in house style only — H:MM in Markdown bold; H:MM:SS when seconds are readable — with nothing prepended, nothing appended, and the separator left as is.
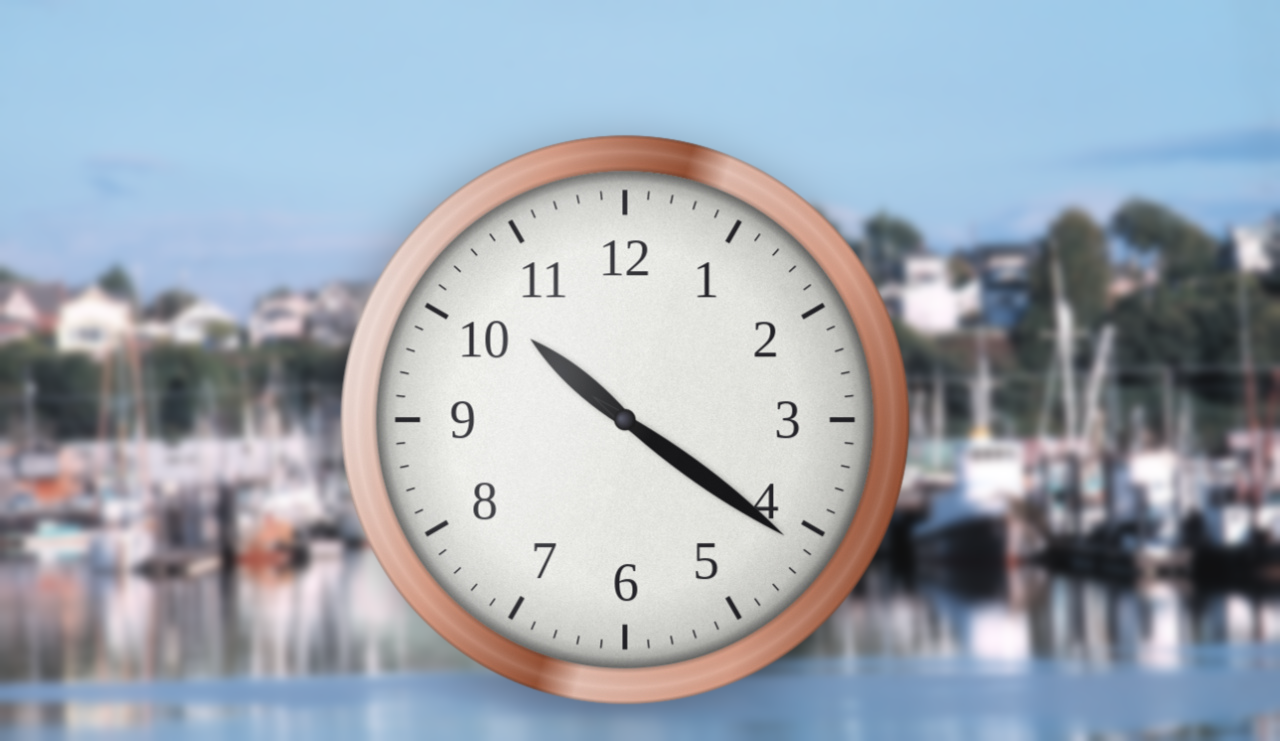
**10:21**
